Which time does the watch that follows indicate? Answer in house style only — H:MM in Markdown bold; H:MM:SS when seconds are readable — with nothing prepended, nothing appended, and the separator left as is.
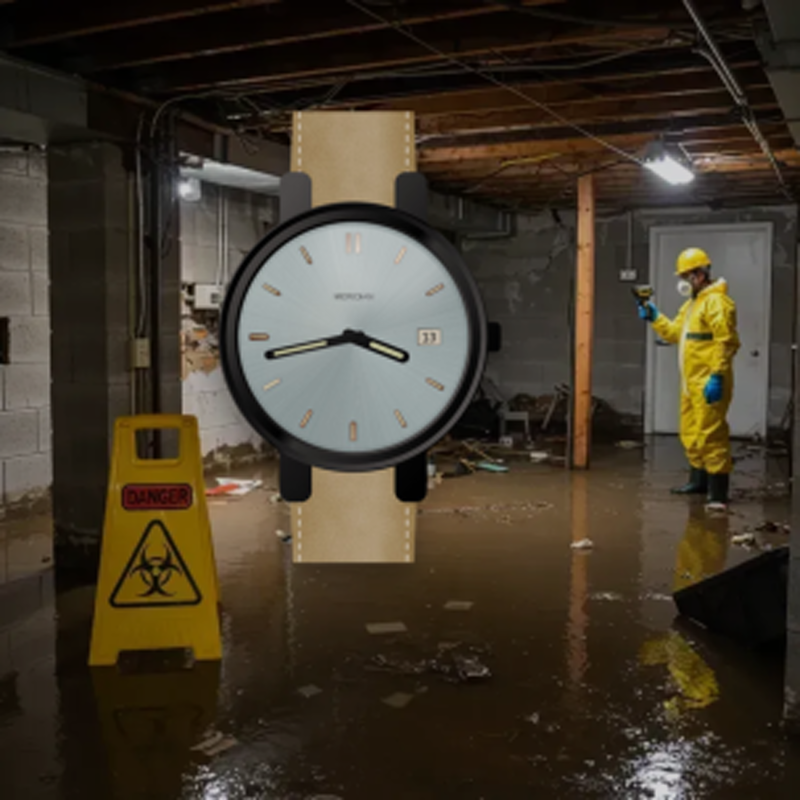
**3:43**
